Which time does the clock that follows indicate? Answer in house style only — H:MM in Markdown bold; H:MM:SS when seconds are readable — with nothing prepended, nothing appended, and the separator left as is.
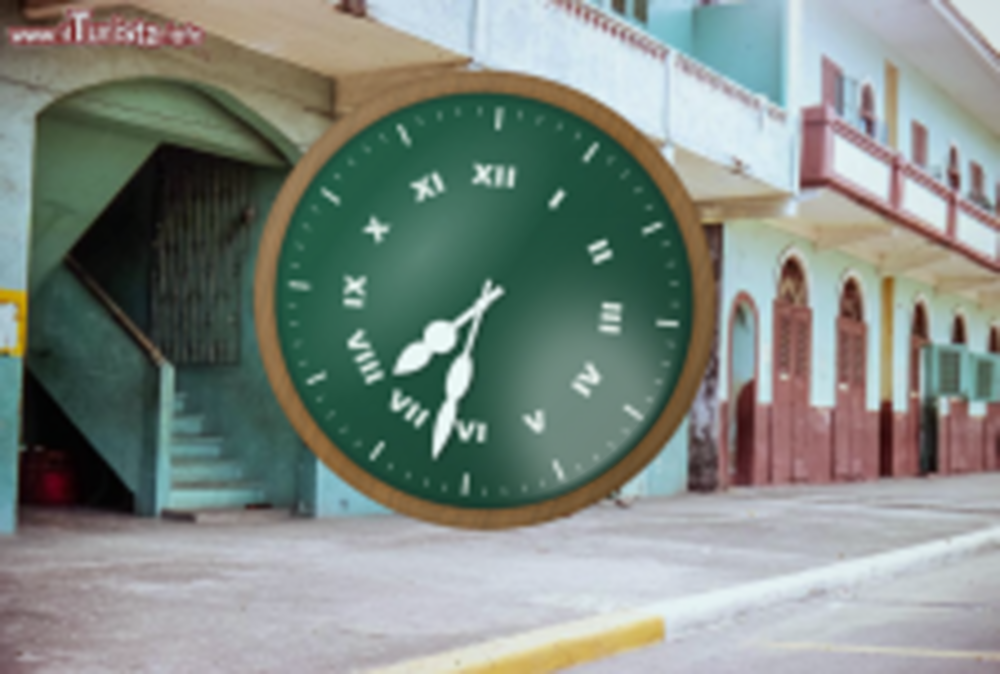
**7:32**
